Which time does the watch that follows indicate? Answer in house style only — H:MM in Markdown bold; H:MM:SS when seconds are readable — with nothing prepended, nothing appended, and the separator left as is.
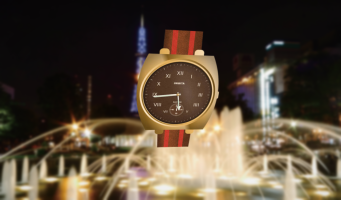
**5:44**
